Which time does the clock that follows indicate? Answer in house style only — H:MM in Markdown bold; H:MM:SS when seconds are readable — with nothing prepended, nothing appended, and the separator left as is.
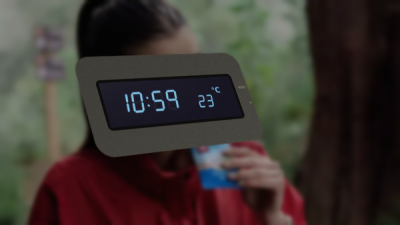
**10:59**
